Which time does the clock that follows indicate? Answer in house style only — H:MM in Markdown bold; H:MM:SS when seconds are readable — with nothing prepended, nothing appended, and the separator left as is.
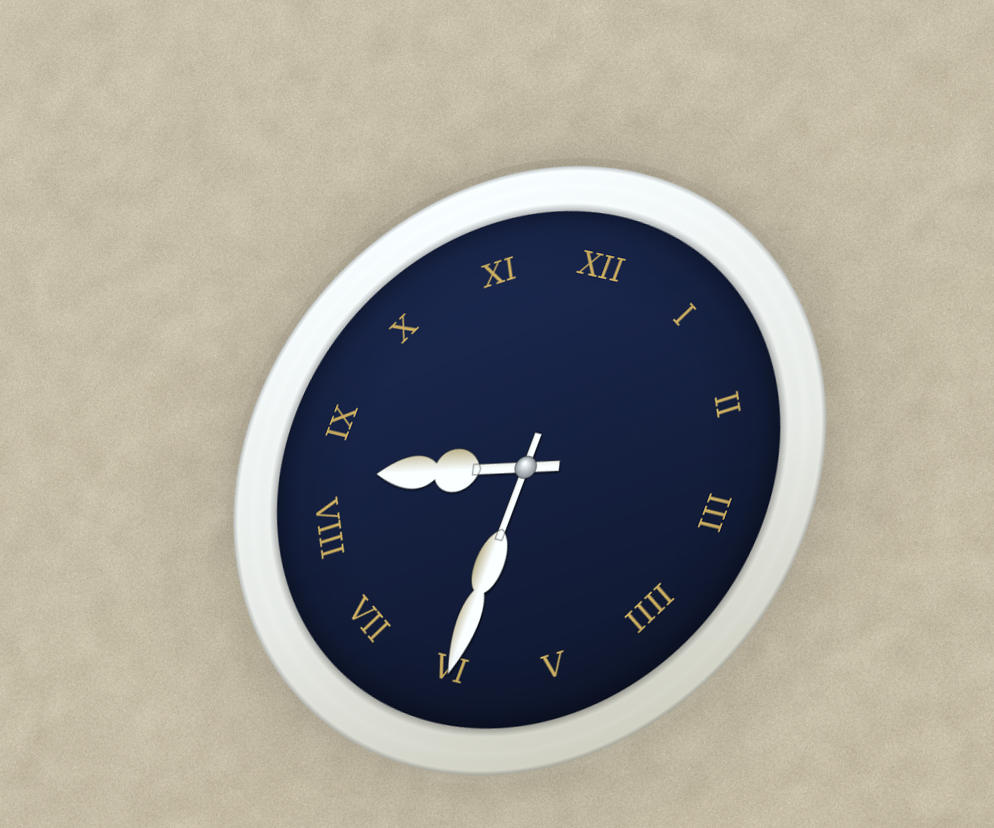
**8:30**
